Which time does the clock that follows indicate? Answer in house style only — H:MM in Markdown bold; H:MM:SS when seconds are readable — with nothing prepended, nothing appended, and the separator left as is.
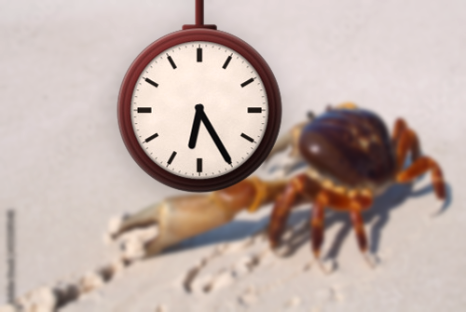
**6:25**
